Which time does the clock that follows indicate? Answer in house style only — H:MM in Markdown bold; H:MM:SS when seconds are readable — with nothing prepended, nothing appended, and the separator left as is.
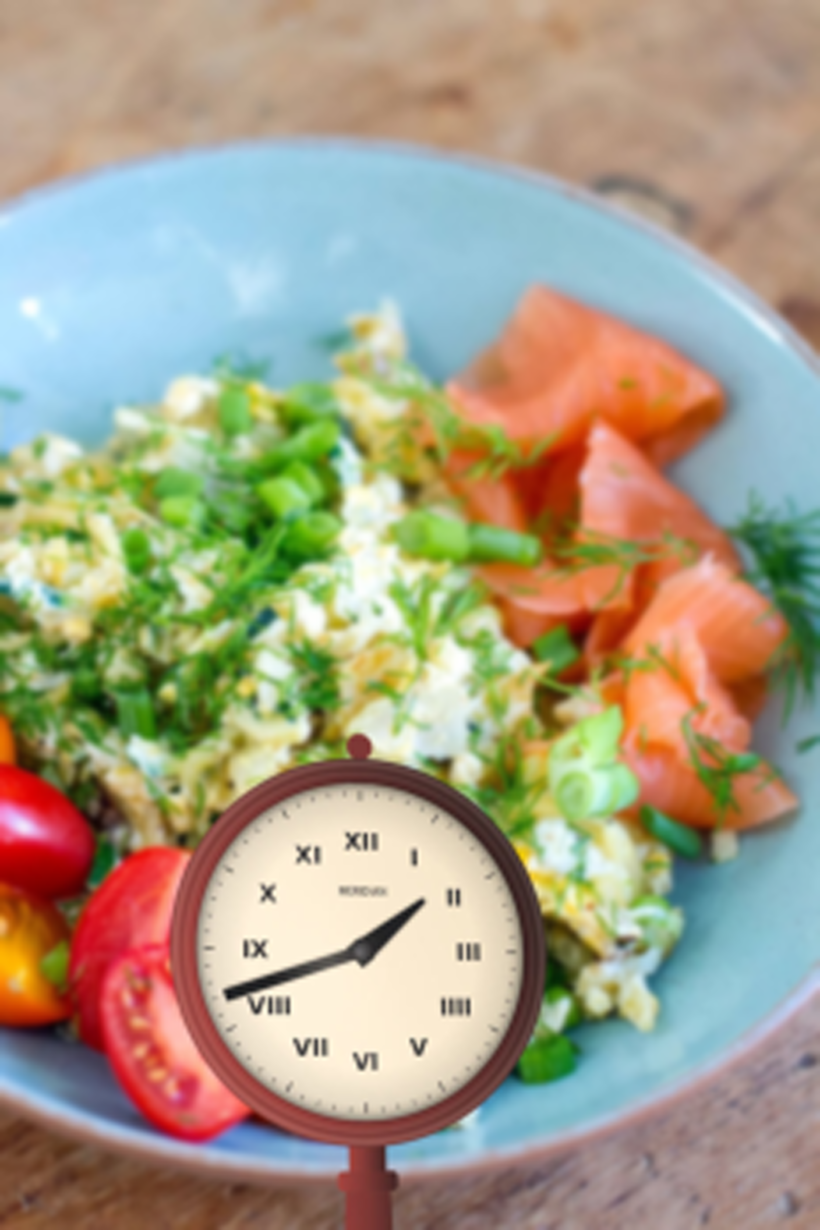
**1:42**
